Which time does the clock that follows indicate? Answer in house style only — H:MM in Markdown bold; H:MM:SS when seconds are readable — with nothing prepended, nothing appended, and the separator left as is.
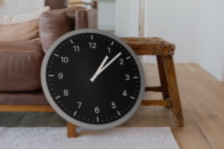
**1:08**
